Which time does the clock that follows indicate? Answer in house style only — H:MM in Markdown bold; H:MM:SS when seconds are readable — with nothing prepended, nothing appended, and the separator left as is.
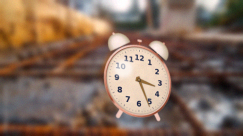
**3:26**
